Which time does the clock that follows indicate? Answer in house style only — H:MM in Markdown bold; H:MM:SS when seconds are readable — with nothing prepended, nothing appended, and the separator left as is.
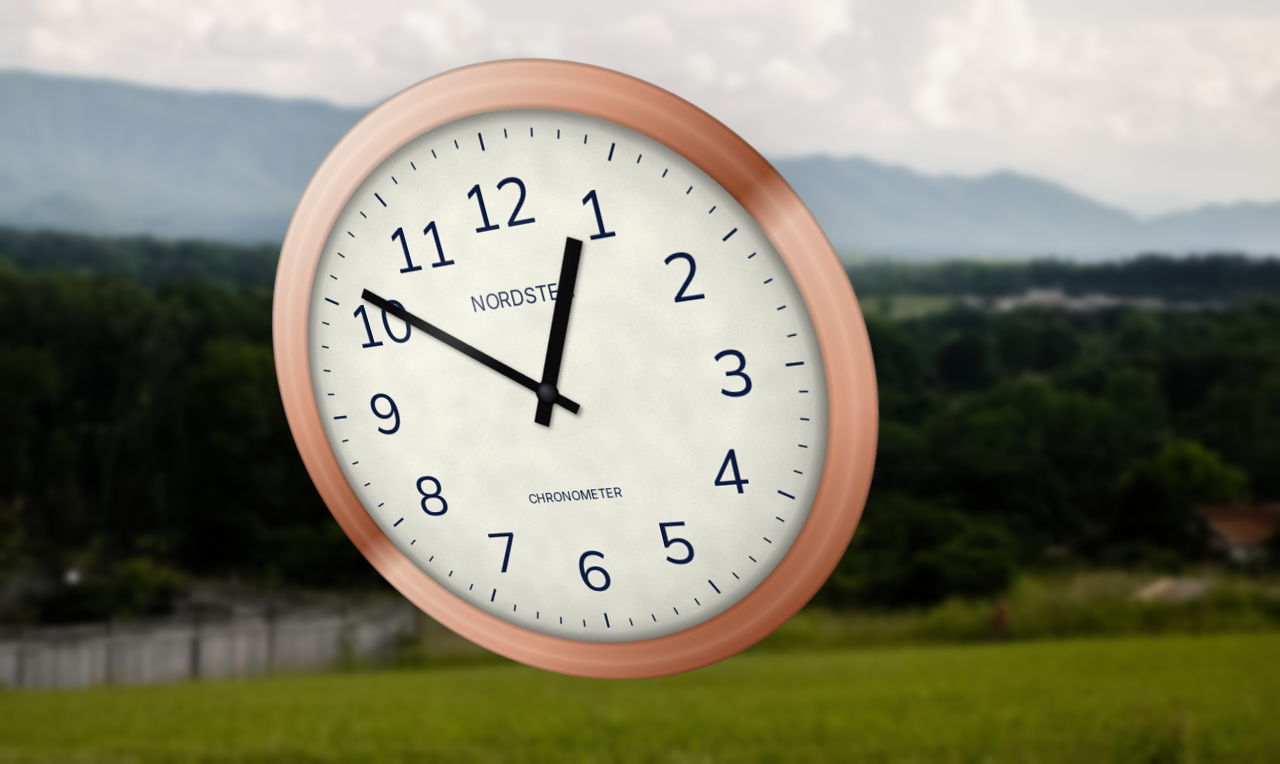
**12:51**
